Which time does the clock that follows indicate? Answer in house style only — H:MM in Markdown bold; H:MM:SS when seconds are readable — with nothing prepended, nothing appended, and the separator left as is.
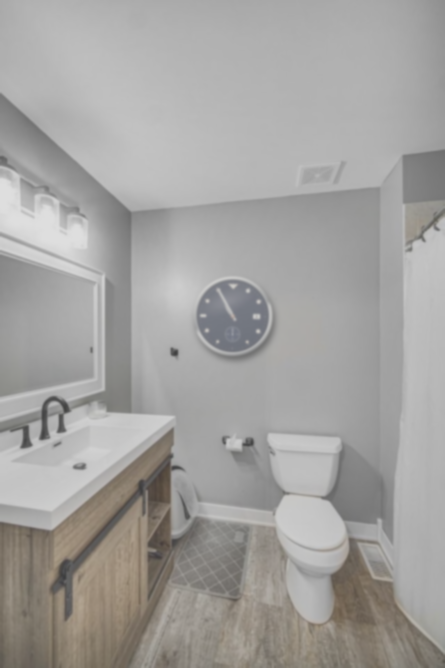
**10:55**
